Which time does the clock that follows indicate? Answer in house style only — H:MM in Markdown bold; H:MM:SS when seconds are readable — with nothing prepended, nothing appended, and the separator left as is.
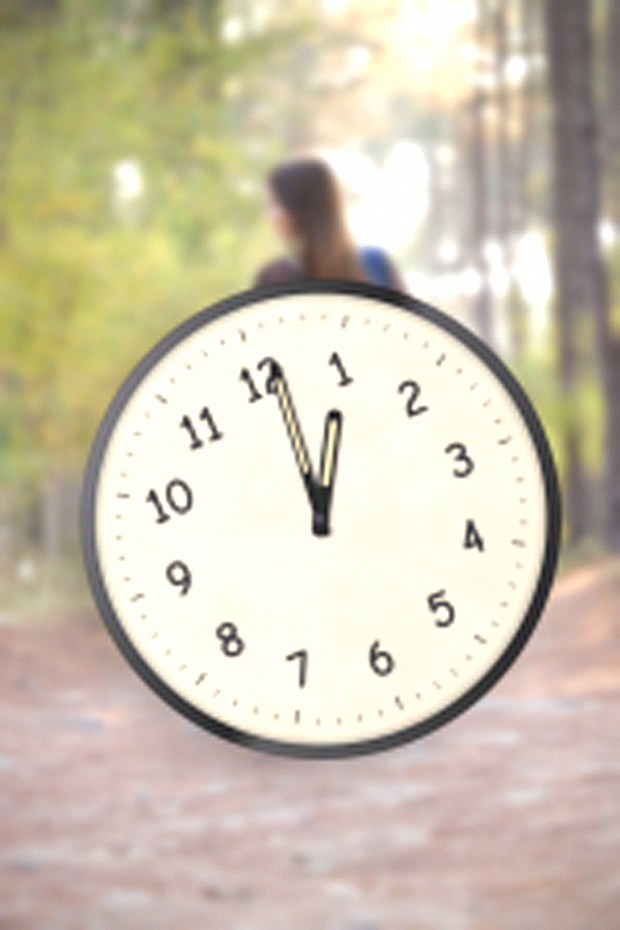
**1:01**
